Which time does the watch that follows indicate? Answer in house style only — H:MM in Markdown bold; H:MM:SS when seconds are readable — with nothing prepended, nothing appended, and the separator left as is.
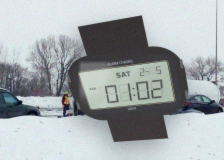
**1:02**
